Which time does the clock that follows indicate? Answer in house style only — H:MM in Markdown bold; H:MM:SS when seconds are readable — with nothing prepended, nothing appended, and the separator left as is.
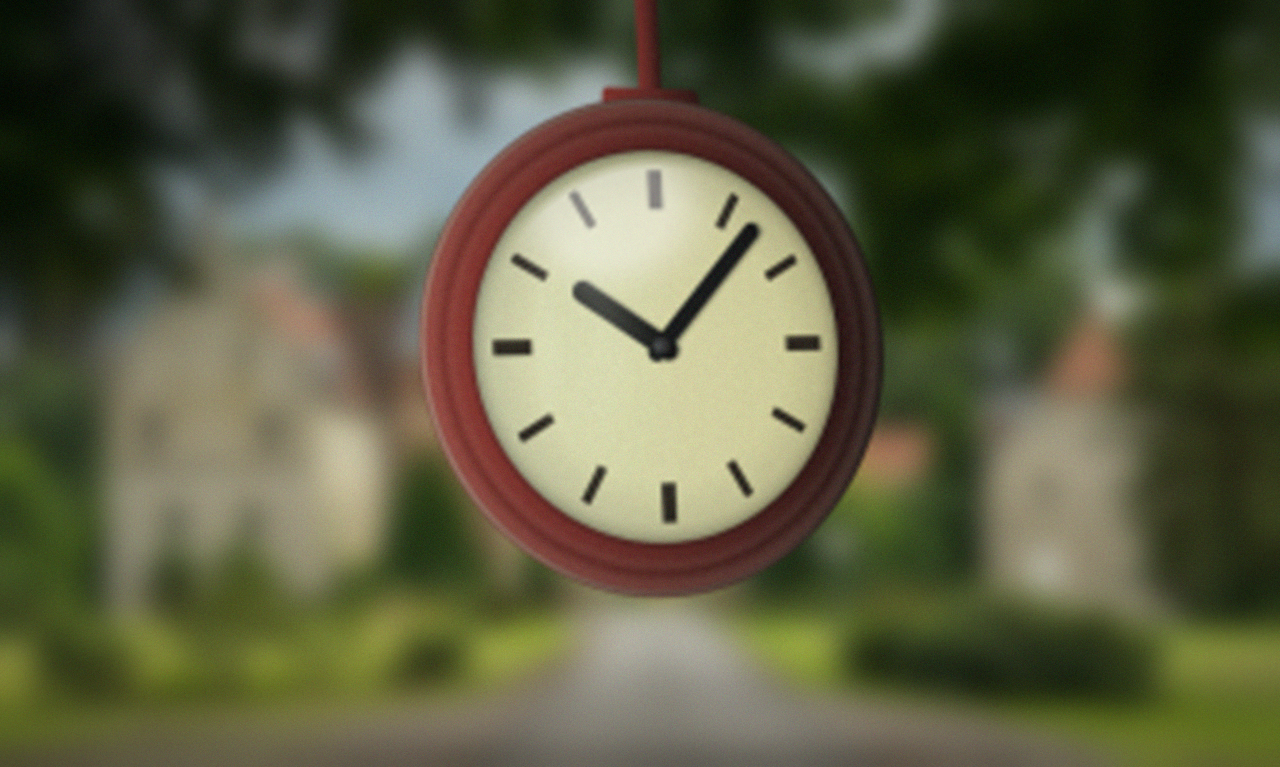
**10:07**
